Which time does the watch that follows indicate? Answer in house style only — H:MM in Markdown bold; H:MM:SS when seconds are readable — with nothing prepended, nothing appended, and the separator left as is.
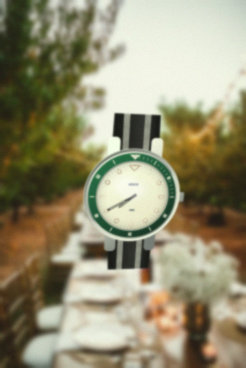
**7:40**
